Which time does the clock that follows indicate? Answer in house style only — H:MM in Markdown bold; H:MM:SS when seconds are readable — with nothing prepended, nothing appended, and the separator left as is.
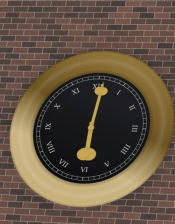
**6:01**
